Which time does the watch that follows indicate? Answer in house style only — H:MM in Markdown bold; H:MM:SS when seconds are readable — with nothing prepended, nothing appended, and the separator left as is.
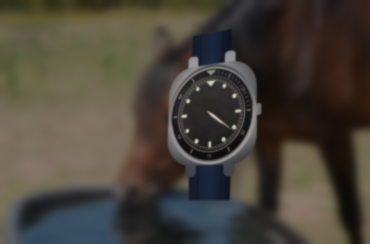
**4:21**
